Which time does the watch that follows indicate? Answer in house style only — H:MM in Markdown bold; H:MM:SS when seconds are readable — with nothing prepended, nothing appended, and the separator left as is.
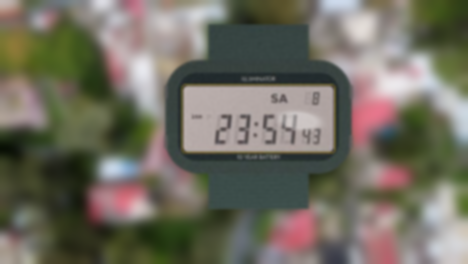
**23:54:43**
